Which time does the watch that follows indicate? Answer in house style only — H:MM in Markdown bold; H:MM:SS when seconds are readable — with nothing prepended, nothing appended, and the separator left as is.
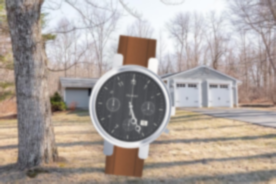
**5:26**
